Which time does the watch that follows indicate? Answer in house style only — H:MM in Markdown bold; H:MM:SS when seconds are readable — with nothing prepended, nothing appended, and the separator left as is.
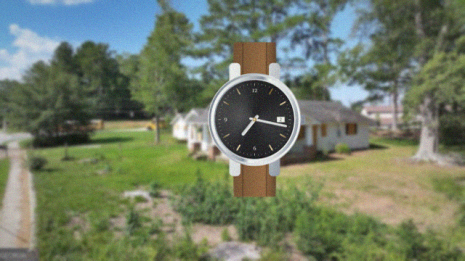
**7:17**
